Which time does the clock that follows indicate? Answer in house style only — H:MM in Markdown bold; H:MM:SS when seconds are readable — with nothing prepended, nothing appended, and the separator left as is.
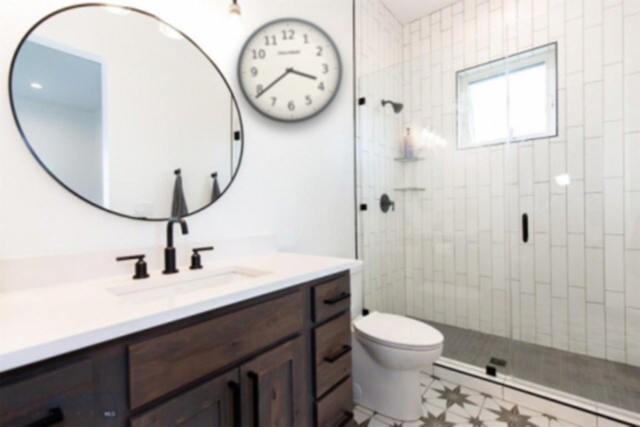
**3:39**
